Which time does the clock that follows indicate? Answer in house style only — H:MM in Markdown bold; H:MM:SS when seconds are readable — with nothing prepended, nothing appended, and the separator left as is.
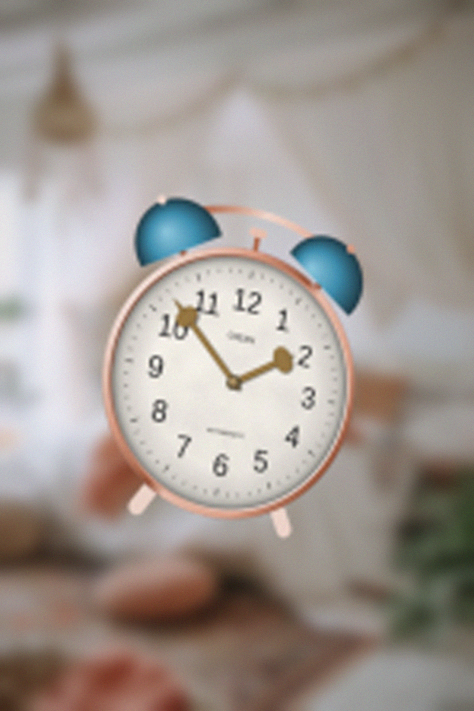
**1:52**
